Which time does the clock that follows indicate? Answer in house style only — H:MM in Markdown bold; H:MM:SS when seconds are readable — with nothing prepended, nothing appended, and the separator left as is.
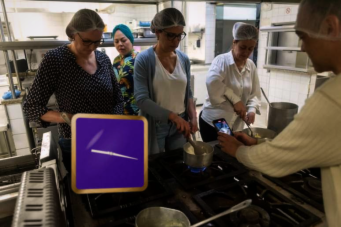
**9:17**
